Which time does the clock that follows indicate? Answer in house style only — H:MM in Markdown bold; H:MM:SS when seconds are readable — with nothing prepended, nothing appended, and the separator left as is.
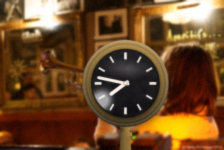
**7:47**
